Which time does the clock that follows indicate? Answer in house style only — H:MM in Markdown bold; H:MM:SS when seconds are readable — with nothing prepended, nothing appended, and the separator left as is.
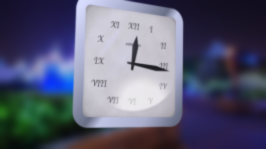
**12:16**
